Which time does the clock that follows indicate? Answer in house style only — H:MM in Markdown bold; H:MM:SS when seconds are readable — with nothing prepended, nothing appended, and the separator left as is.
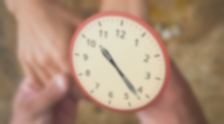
**10:22**
